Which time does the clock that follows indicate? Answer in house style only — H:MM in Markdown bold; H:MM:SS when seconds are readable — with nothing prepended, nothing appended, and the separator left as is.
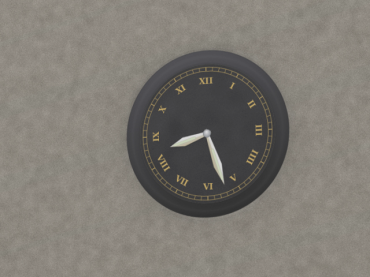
**8:27**
